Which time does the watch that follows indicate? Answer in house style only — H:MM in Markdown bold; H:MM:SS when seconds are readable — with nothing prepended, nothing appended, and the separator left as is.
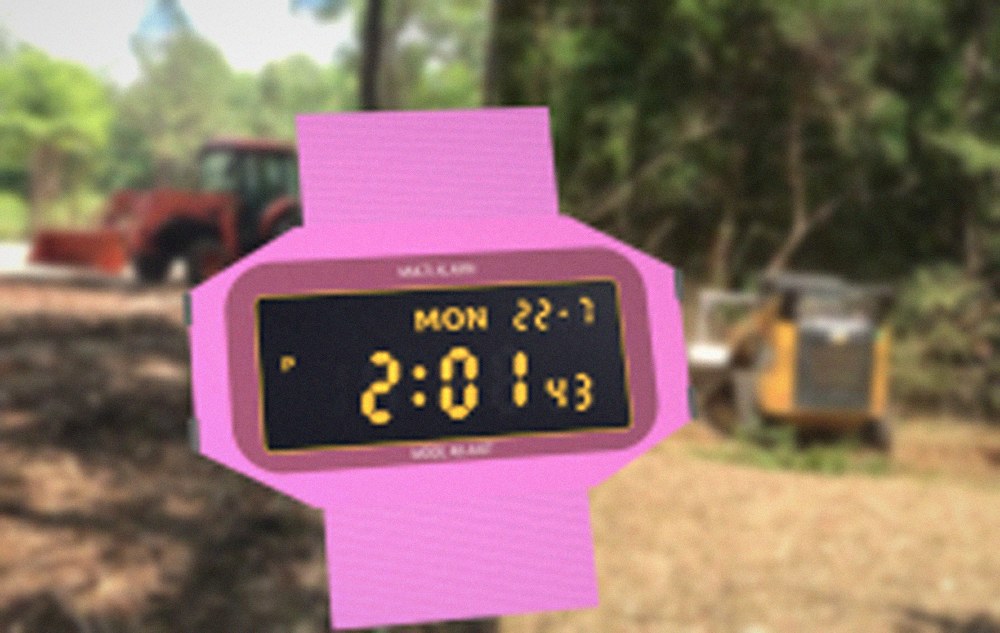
**2:01:43**
